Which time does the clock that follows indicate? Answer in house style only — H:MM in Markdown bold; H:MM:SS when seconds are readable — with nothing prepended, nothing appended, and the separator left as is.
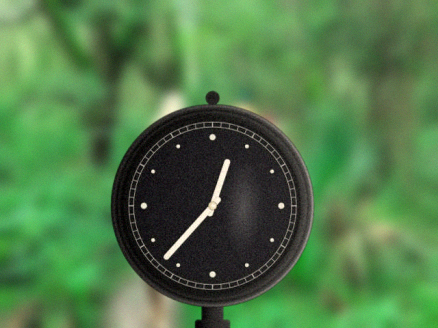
**12:37**
